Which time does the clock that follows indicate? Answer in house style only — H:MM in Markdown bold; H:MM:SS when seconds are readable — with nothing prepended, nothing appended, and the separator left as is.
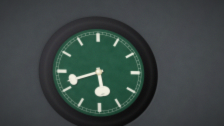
**5:42**
